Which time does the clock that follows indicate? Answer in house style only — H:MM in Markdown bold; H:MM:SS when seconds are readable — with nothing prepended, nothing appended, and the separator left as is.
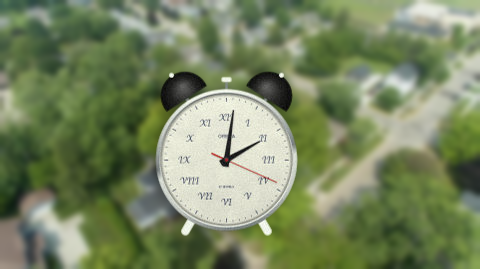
**2:01:19**
